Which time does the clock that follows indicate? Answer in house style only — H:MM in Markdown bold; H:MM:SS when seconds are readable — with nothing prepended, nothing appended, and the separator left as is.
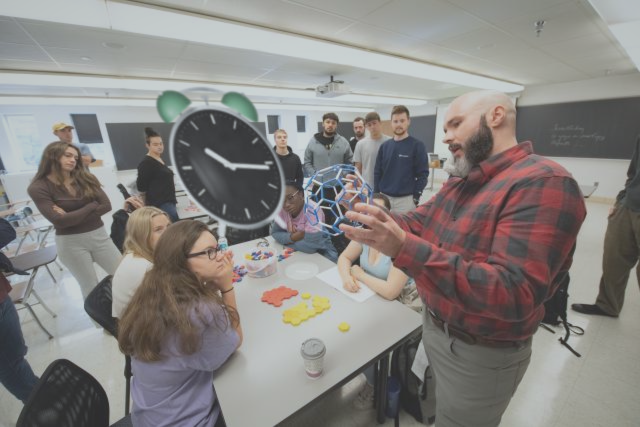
**10:16**
